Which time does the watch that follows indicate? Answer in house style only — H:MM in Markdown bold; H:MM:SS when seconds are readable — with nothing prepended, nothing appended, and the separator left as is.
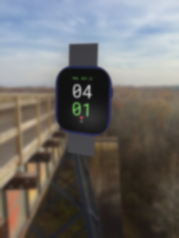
**4:01**
